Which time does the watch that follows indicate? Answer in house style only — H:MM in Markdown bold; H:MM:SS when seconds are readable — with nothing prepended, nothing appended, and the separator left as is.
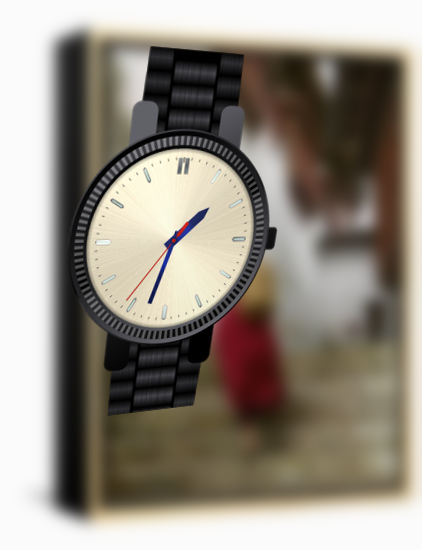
**1:32:36**
